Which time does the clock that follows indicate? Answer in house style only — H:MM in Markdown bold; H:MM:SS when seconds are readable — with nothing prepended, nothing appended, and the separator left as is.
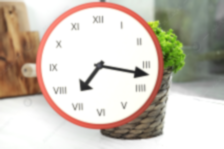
**7:17**
